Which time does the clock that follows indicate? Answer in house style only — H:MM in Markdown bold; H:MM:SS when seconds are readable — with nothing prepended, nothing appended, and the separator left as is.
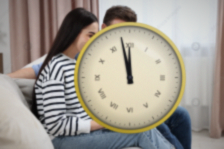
**11:58**
